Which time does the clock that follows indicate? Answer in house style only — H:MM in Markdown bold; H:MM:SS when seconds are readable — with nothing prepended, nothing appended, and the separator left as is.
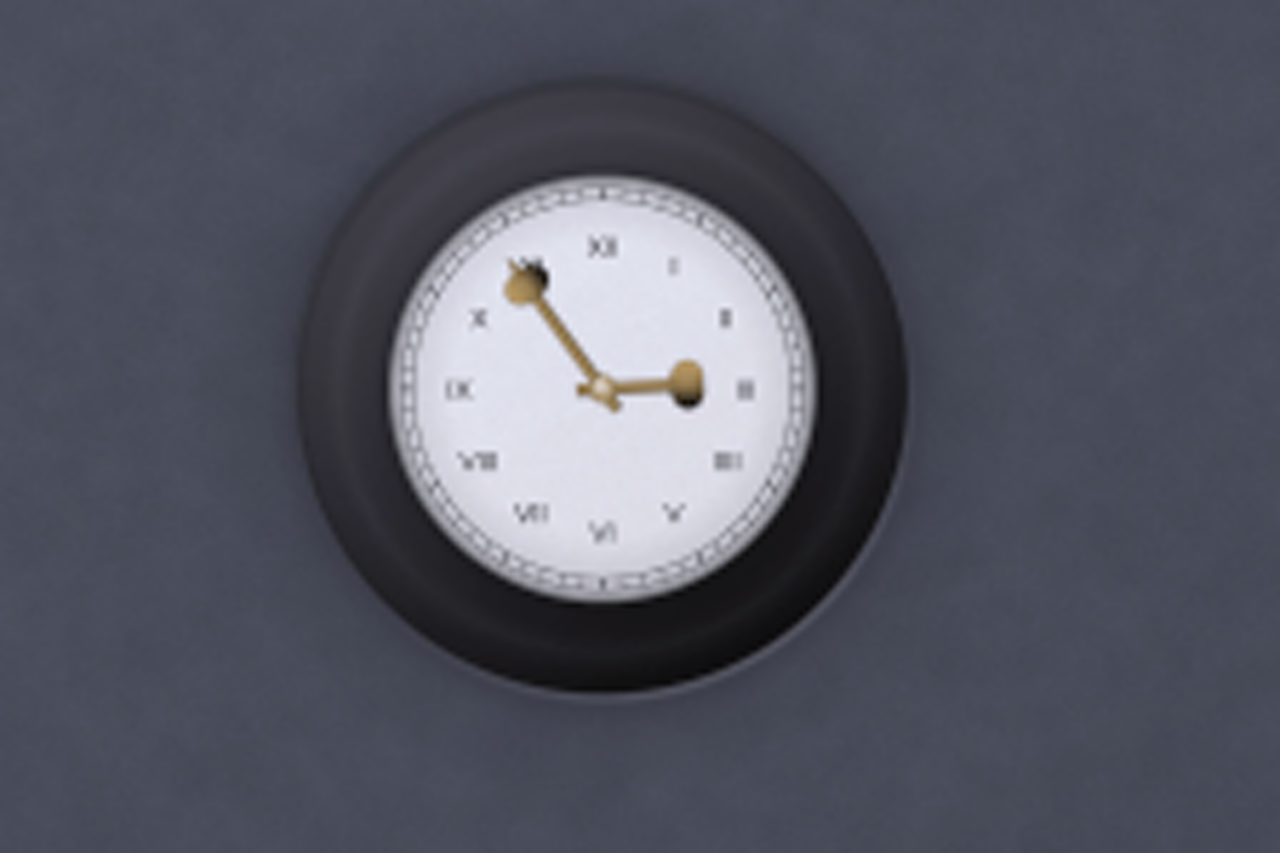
**2:54**
